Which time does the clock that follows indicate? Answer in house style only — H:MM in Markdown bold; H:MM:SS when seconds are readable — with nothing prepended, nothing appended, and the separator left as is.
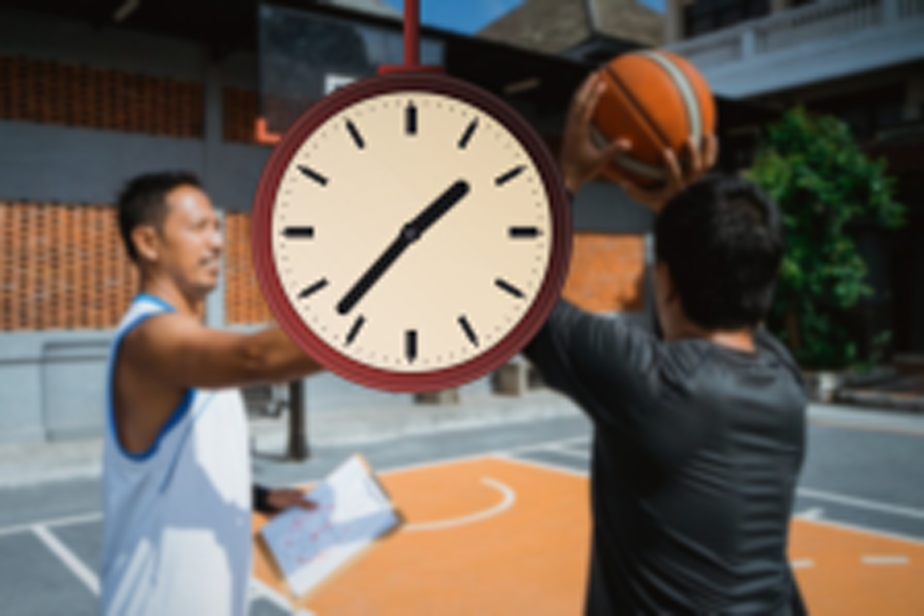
**1:37**
